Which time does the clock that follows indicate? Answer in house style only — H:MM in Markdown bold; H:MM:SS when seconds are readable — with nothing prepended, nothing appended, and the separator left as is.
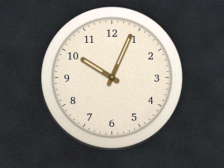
**10:04**
